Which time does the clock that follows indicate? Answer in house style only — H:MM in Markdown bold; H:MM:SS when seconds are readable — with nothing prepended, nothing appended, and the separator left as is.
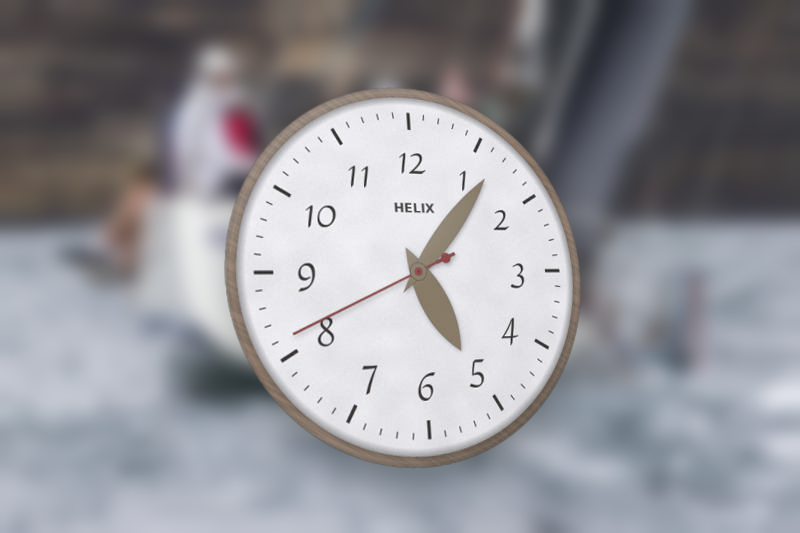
**5:06:41**
